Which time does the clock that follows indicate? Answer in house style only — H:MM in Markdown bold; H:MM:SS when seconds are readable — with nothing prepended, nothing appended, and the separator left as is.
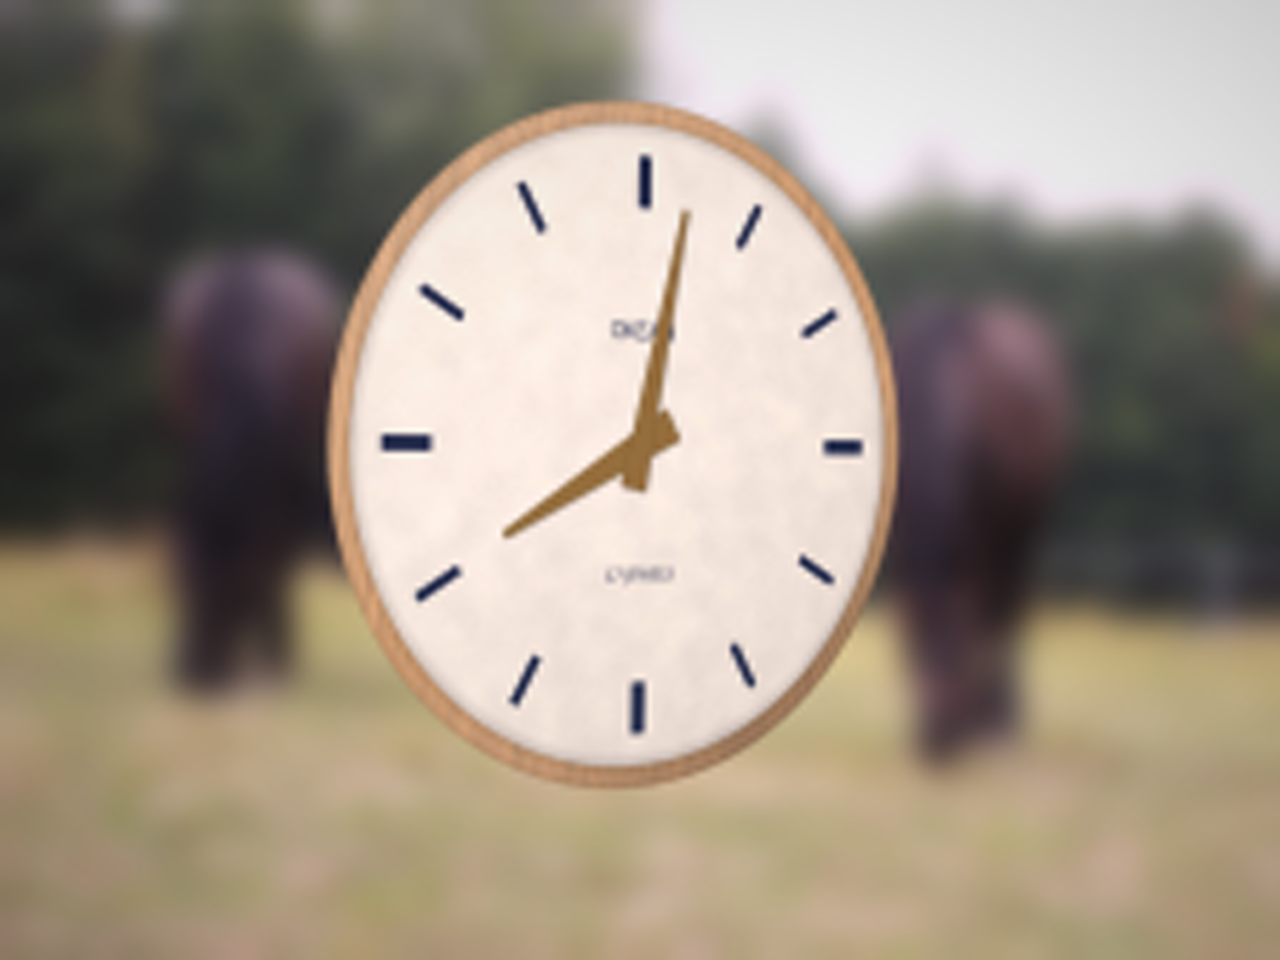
**8:02**
